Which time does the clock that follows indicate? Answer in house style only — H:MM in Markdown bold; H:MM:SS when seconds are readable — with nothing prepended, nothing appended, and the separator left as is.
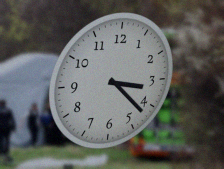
**3:22**
